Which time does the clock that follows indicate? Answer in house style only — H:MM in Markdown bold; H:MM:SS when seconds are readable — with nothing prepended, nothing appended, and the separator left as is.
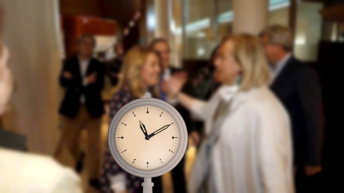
**11:10**
